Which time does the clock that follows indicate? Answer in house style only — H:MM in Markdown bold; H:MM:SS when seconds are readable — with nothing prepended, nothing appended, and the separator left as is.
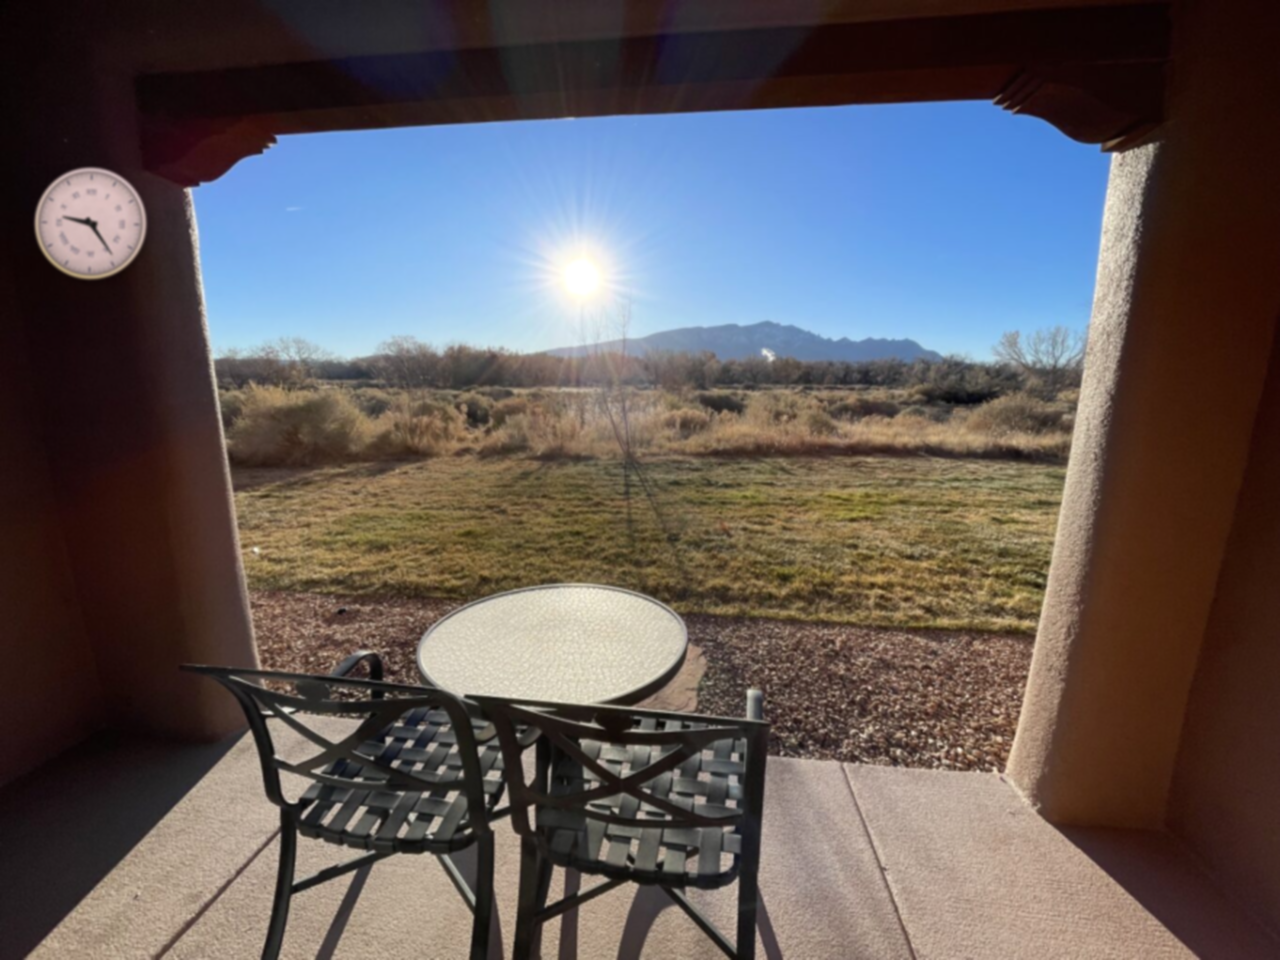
**9:24**
